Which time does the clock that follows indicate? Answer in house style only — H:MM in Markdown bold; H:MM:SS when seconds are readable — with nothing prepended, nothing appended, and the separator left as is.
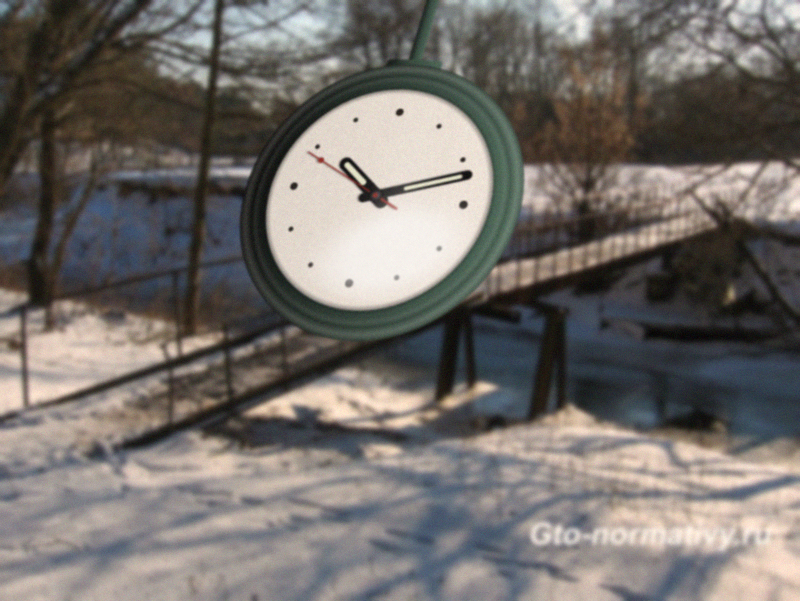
**10:11:49**
